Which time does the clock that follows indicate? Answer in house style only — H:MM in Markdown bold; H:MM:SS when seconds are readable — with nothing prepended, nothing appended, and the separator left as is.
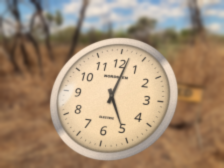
**5:02**
